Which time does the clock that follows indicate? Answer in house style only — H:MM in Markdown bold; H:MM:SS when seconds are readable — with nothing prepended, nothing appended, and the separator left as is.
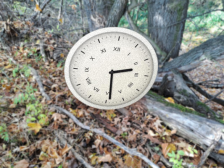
**2:29**
